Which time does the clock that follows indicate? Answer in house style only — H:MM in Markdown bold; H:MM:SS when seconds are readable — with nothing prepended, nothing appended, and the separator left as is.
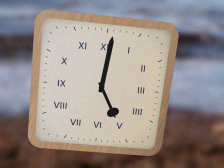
**5:01**
